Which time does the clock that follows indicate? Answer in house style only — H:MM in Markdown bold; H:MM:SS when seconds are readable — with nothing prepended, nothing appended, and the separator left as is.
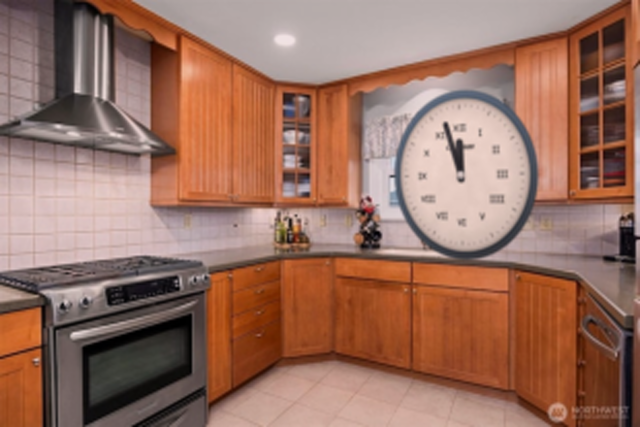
**11:57**
